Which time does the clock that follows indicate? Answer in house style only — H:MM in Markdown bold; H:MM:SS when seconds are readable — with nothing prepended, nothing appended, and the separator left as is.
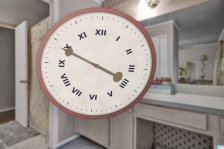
**3:49**
